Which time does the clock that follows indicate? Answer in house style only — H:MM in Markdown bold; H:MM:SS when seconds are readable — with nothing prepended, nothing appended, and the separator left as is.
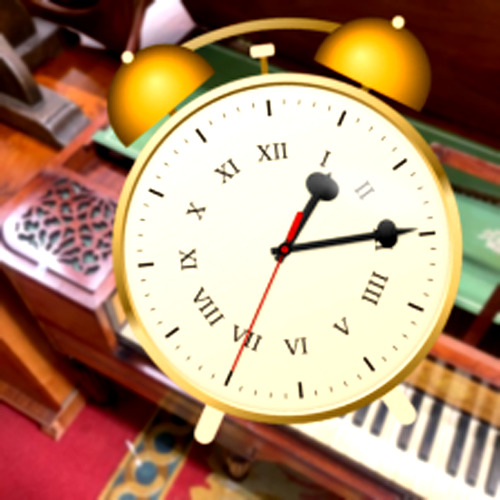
**1:14:35**
